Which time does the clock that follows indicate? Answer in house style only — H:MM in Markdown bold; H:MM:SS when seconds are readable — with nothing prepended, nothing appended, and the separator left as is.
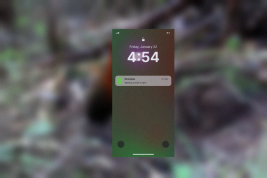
**4:54**
